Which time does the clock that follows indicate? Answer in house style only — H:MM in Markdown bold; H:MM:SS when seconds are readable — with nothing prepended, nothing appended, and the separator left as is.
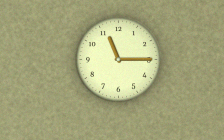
**11:15**
